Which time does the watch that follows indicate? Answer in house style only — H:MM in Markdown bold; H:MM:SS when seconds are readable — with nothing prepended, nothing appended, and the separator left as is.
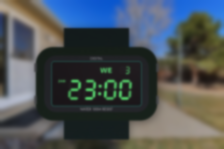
**23:00**
